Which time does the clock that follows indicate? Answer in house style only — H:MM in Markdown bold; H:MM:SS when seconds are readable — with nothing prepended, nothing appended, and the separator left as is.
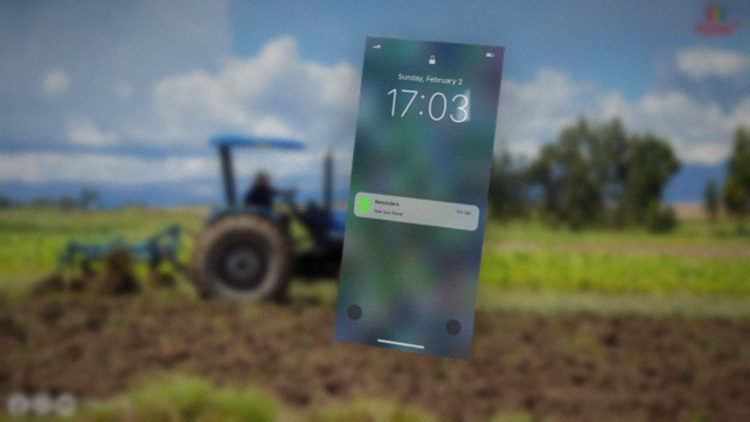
**17:03**
